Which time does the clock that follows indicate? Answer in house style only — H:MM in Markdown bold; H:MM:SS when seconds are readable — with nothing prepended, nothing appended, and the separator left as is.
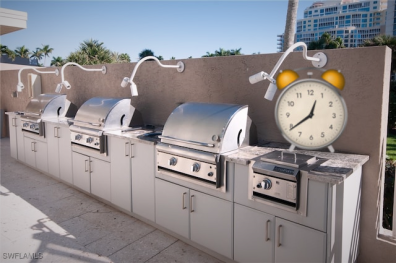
**12:39**
